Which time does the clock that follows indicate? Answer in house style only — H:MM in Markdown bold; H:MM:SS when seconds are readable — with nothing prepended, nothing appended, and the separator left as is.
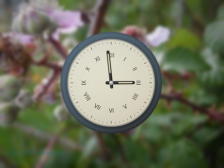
**2:59**
